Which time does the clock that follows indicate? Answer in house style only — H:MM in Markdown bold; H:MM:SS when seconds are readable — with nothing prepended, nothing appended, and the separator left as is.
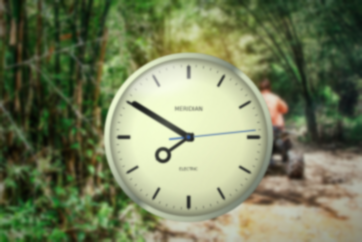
**7:50:14**
